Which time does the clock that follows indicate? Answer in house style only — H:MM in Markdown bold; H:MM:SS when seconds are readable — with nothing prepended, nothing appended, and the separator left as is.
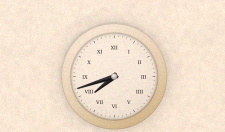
**7:42**
